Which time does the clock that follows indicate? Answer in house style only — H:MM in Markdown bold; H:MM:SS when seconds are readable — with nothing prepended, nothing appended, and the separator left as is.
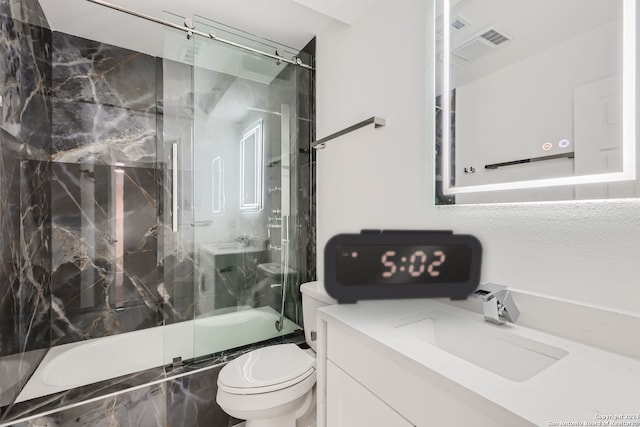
**5:02**
